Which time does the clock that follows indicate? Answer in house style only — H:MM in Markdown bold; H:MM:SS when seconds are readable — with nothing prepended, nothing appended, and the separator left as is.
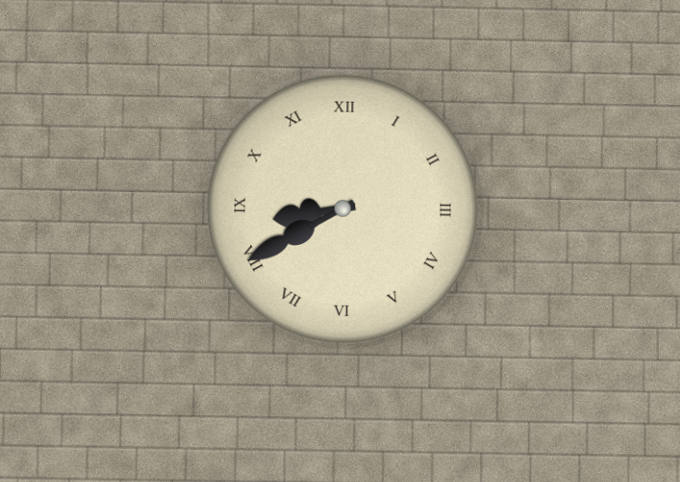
**8:40**
